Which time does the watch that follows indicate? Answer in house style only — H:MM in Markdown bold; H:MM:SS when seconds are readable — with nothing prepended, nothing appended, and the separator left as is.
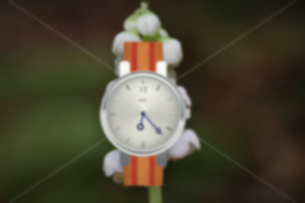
**6:23**
